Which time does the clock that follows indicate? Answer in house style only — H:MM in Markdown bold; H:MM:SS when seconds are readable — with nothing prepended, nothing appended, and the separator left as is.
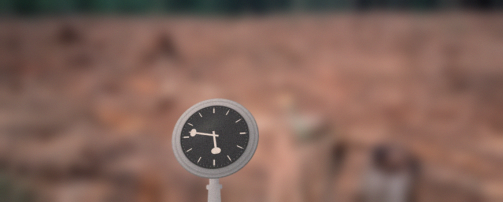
**5:47**
